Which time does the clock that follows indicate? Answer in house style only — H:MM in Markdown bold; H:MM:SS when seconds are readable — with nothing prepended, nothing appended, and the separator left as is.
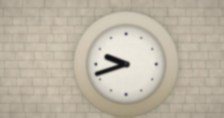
**9:42**
